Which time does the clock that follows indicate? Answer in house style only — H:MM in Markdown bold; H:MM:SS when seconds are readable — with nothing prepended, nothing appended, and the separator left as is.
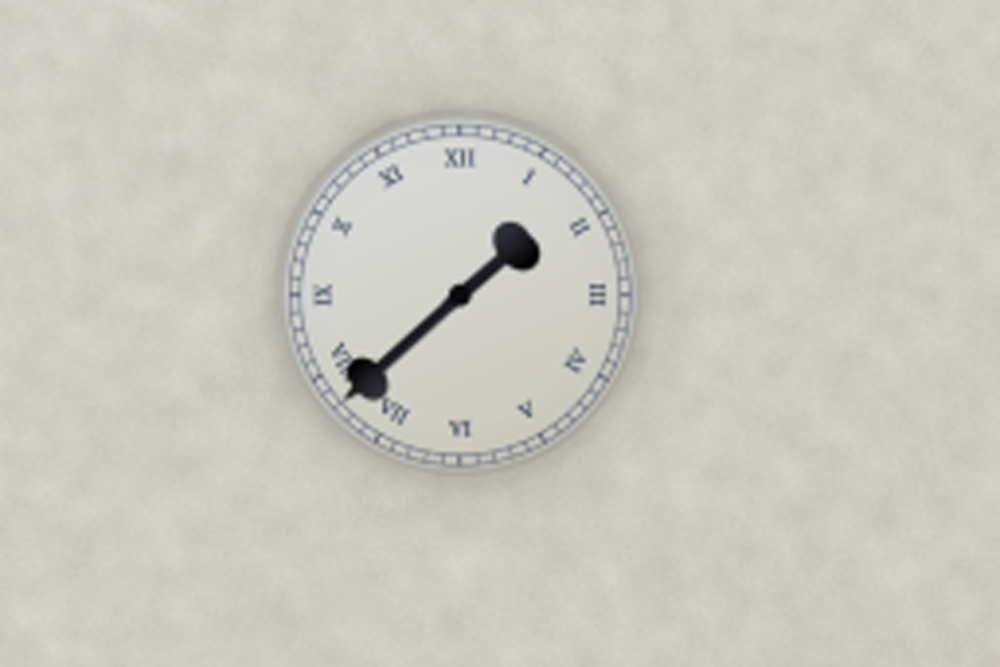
**1:38**
